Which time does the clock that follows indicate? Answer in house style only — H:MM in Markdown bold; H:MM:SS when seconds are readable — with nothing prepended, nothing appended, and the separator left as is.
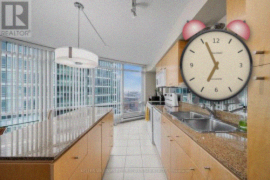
**6:56**
